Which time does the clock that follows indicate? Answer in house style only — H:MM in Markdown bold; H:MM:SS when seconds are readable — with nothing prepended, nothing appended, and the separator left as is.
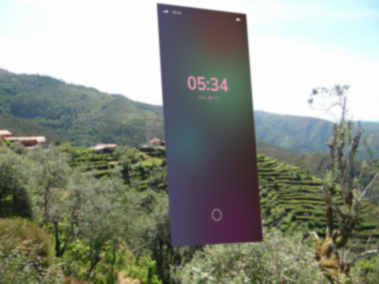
**5:34**
